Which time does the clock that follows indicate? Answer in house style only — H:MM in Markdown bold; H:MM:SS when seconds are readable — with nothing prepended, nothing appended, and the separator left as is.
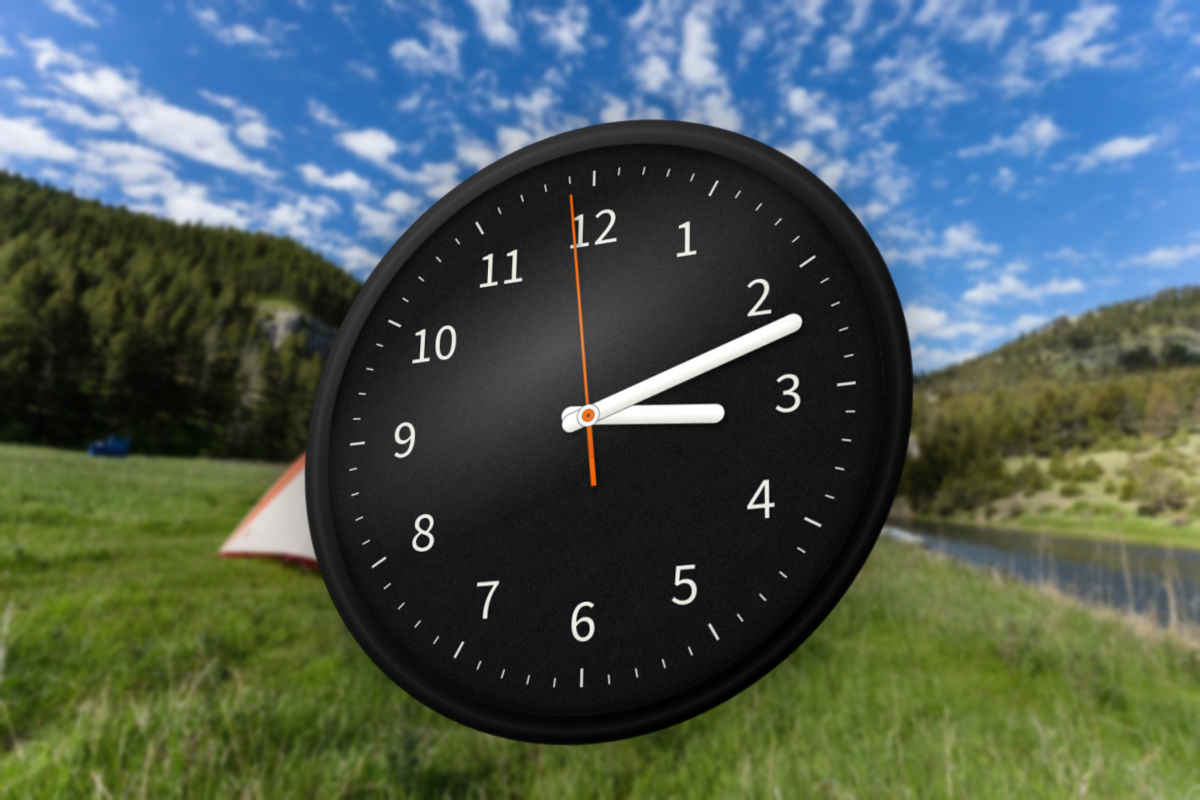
**3:11:59**
